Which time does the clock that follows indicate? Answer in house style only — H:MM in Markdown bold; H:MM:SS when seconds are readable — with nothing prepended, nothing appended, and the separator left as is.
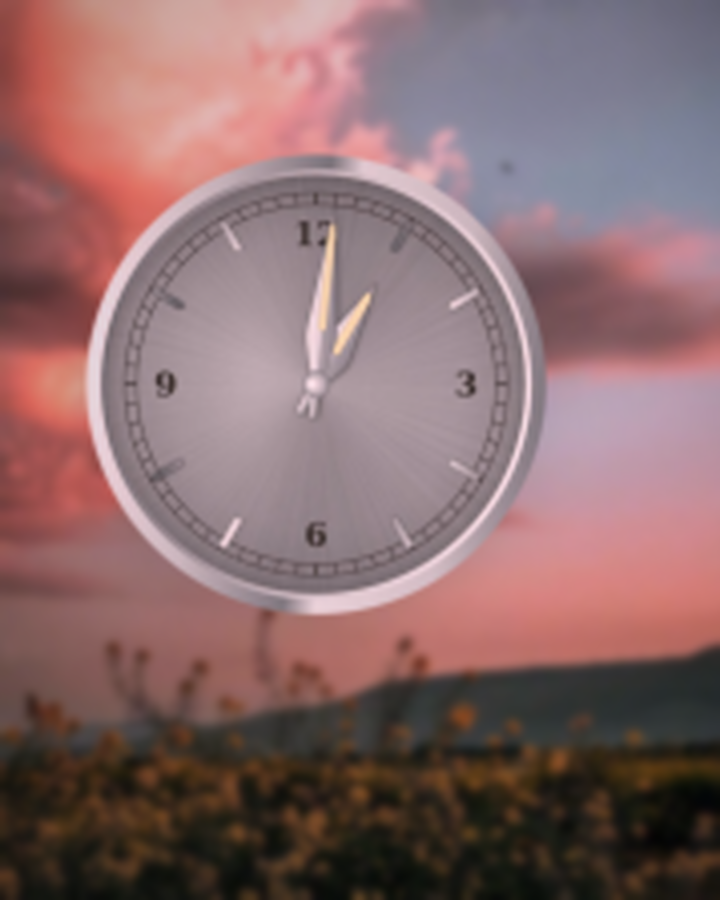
**1:01**
